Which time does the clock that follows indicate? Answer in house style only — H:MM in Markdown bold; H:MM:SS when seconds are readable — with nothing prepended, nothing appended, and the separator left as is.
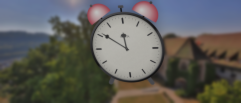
**11:51**
